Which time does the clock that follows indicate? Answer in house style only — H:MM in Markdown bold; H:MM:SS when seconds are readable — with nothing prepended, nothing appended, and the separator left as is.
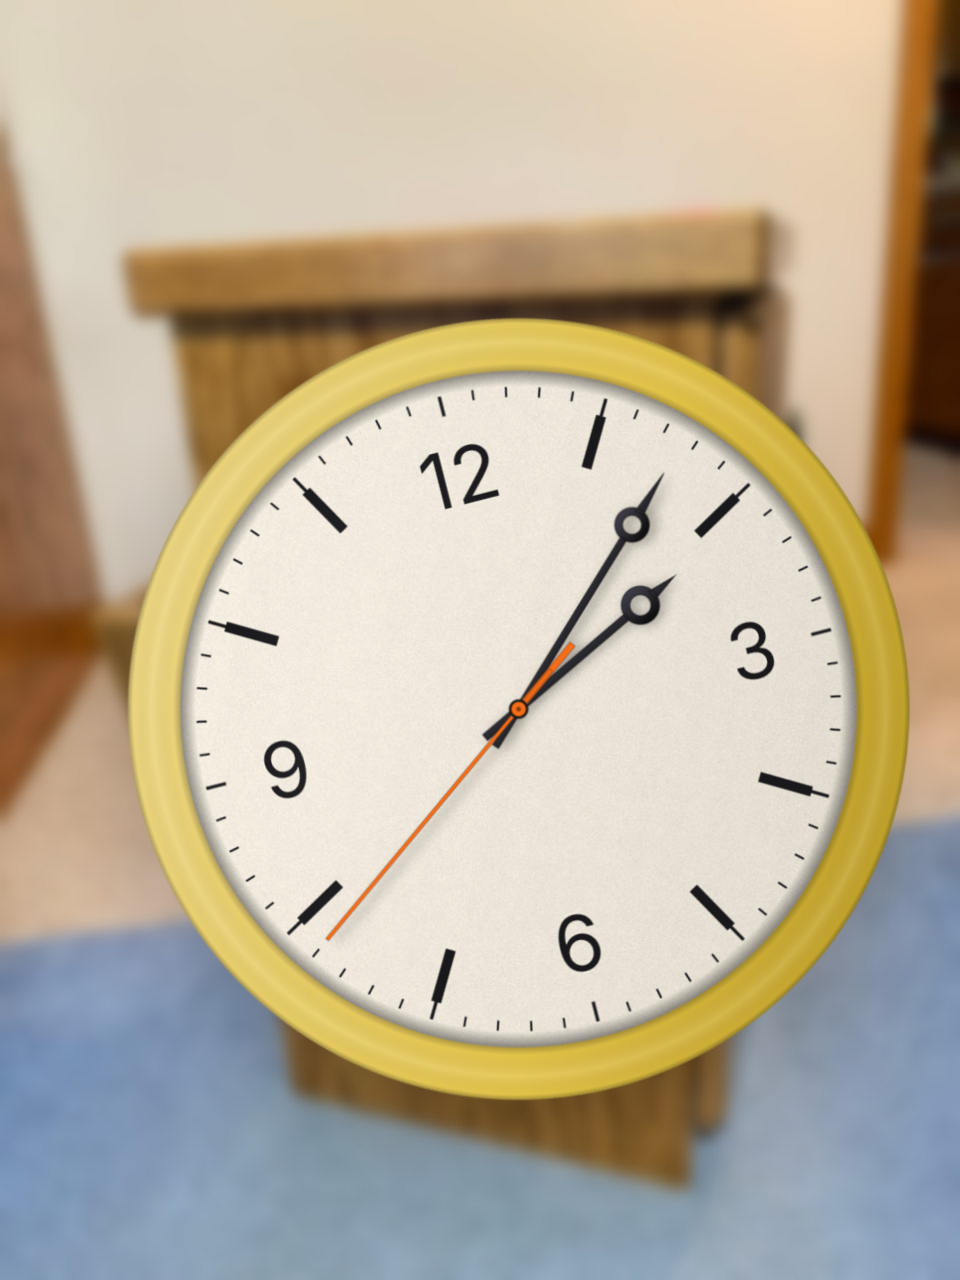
**2:07:39**
